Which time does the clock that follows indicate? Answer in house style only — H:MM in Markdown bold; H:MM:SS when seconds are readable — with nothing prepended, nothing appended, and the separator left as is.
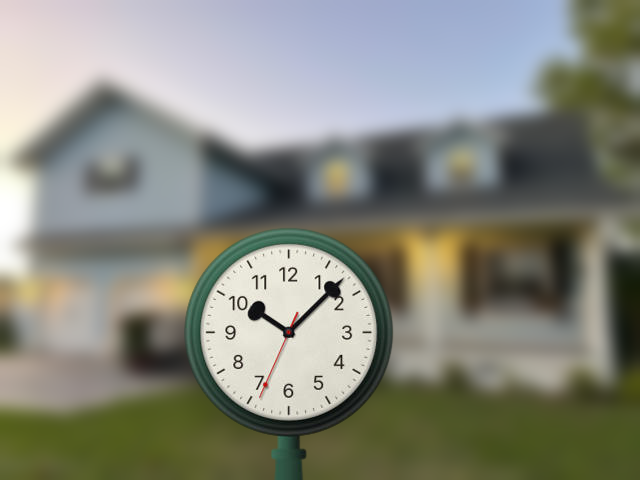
**10:07:34**
